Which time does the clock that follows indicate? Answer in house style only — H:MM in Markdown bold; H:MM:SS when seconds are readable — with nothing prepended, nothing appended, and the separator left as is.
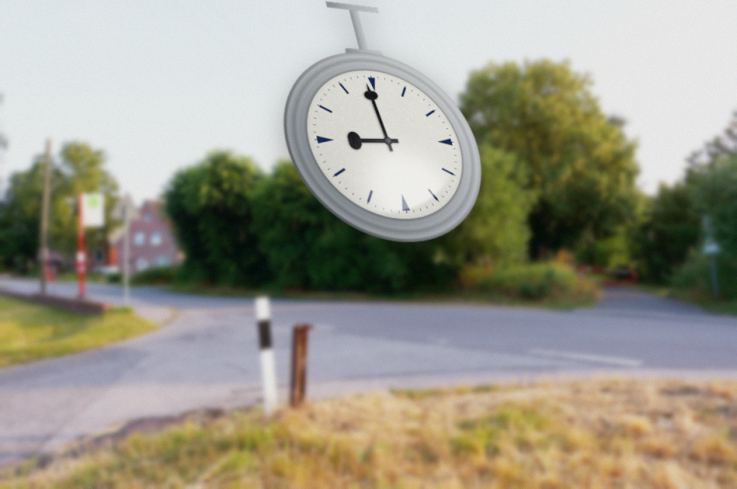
**8:59**
